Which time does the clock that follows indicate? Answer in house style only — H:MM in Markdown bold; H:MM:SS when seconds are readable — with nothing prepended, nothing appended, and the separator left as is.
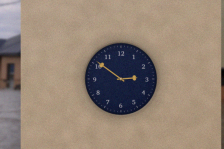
**2:51**
